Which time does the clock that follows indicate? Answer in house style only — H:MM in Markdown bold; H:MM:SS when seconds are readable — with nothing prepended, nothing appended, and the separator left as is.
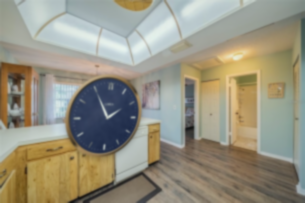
**1:55**
